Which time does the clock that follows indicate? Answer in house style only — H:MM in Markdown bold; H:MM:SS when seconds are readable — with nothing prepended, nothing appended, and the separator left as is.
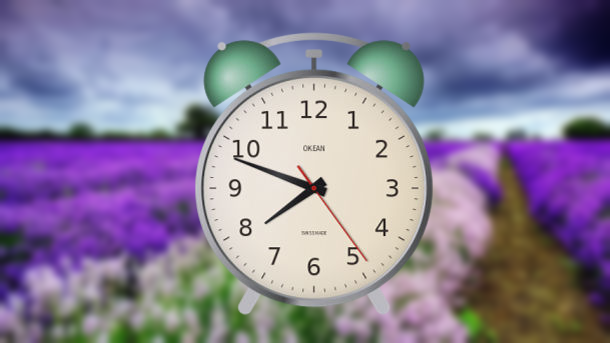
**7:48:24**
